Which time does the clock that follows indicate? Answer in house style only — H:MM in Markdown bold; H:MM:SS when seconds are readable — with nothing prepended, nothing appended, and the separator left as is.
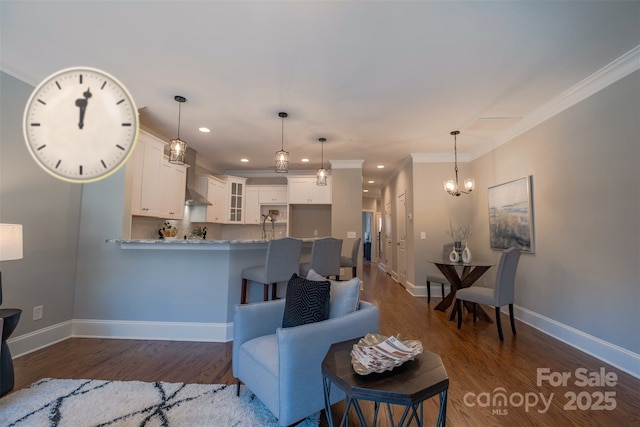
**12:02**
